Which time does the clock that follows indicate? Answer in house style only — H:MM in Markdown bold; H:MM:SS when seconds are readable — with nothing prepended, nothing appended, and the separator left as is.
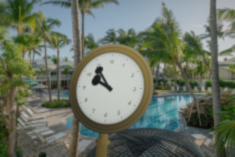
**9:54**
